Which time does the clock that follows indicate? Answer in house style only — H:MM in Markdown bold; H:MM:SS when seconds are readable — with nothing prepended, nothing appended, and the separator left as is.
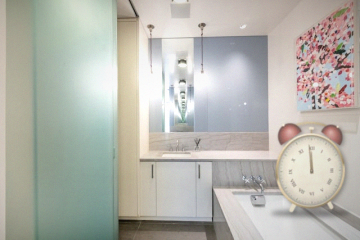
**11:59**
